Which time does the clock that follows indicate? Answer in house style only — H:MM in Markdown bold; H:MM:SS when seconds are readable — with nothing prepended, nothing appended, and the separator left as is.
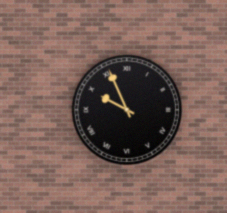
**9:56**
